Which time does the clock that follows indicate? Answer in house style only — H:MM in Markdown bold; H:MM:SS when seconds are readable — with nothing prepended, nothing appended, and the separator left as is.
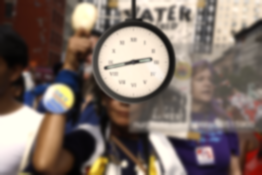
**2:43**
